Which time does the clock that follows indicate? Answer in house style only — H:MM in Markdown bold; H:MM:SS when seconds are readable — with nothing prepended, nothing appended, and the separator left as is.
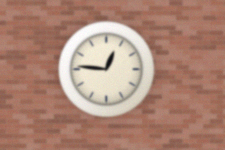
**12:46**
